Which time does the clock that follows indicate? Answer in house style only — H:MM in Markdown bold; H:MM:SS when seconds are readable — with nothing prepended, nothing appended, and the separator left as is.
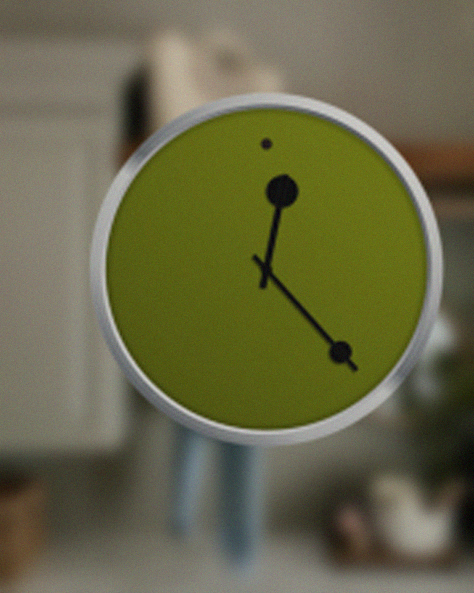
**12:23**
